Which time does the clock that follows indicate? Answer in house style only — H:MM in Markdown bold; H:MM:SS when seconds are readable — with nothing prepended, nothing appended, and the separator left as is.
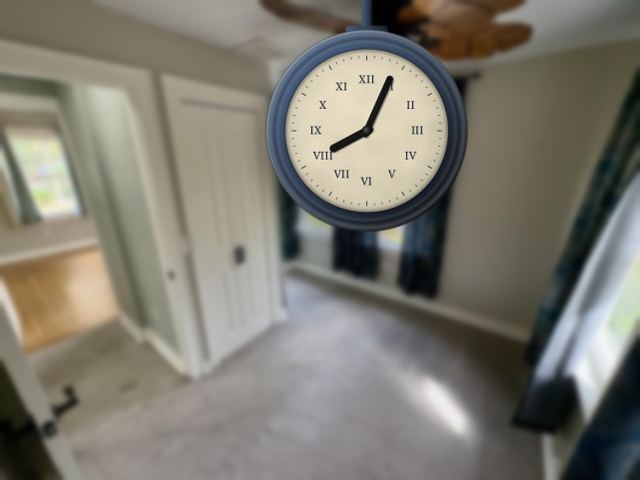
**8:04**
